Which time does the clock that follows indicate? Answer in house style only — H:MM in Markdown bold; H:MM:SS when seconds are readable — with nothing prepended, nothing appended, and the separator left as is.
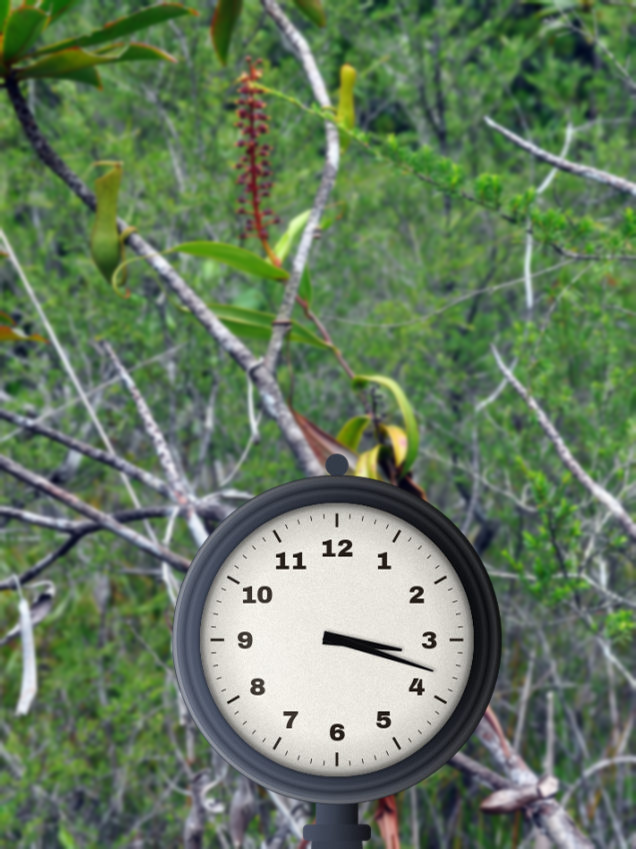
**3:18**
